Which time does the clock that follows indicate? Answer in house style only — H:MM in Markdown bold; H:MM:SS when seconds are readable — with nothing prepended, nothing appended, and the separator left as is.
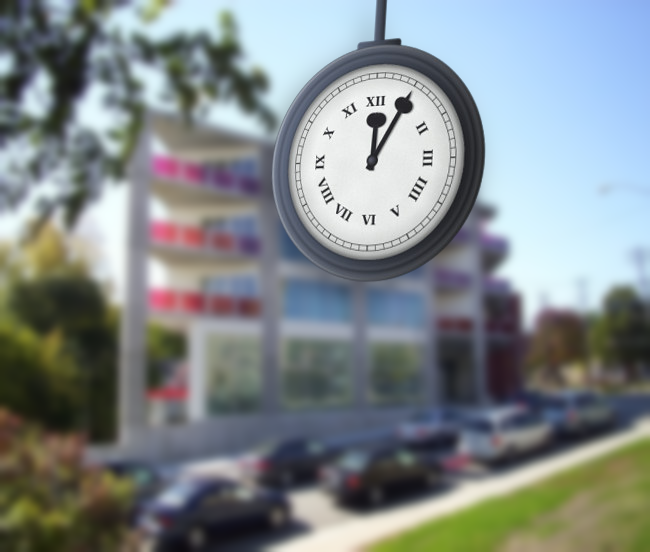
**12:05**
